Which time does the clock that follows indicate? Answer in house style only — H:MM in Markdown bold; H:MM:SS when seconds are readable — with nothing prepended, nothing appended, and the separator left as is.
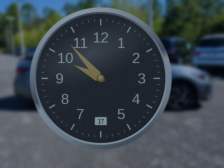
**9:53**
